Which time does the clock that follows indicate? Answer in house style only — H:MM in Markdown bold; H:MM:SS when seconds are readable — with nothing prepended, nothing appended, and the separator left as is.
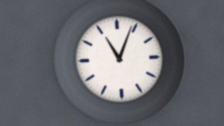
**11:04**
